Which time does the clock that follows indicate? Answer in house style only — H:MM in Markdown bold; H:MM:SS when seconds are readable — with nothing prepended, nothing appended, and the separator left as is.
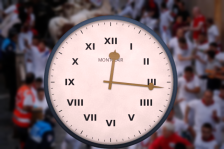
**12:16**
